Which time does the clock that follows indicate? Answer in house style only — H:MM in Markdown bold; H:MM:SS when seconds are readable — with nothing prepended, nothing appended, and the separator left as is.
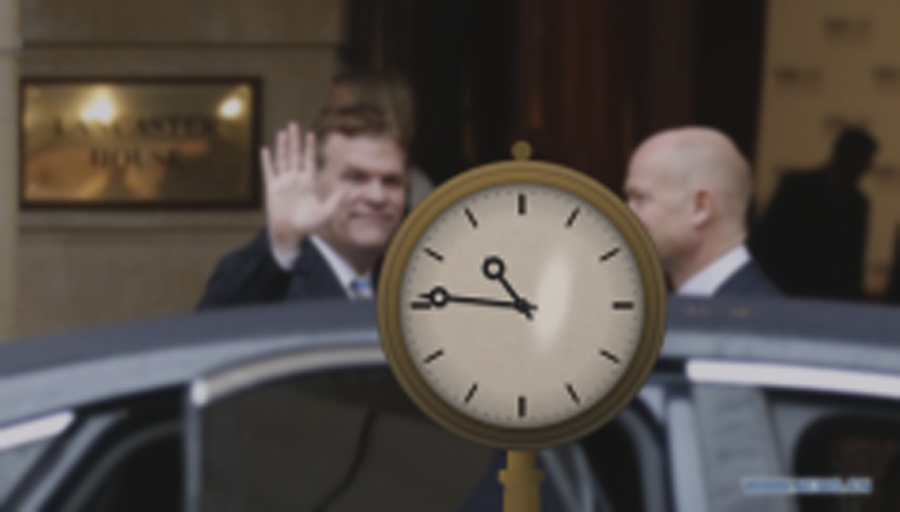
**10:46**
